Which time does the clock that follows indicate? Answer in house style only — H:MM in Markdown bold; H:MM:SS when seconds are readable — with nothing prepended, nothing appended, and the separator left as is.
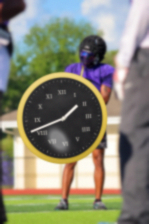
**1:42**
